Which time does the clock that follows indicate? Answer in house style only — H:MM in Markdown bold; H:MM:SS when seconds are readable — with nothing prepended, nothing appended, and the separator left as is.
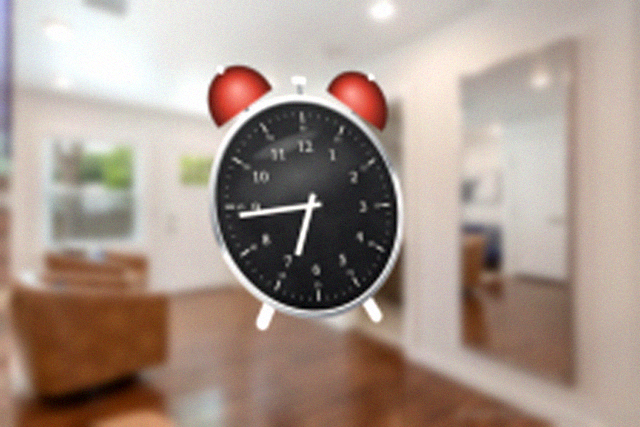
**6:44**
